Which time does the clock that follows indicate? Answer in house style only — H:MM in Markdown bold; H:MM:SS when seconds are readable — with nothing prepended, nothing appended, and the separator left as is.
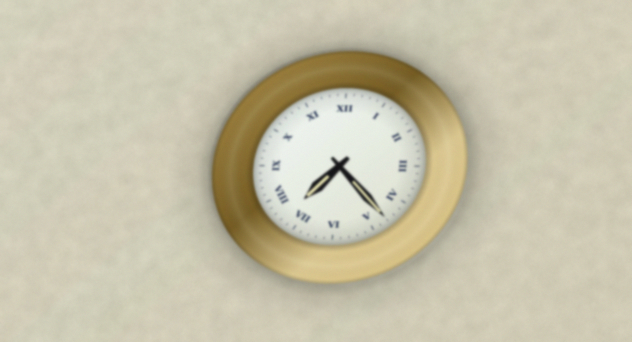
**7:23**
